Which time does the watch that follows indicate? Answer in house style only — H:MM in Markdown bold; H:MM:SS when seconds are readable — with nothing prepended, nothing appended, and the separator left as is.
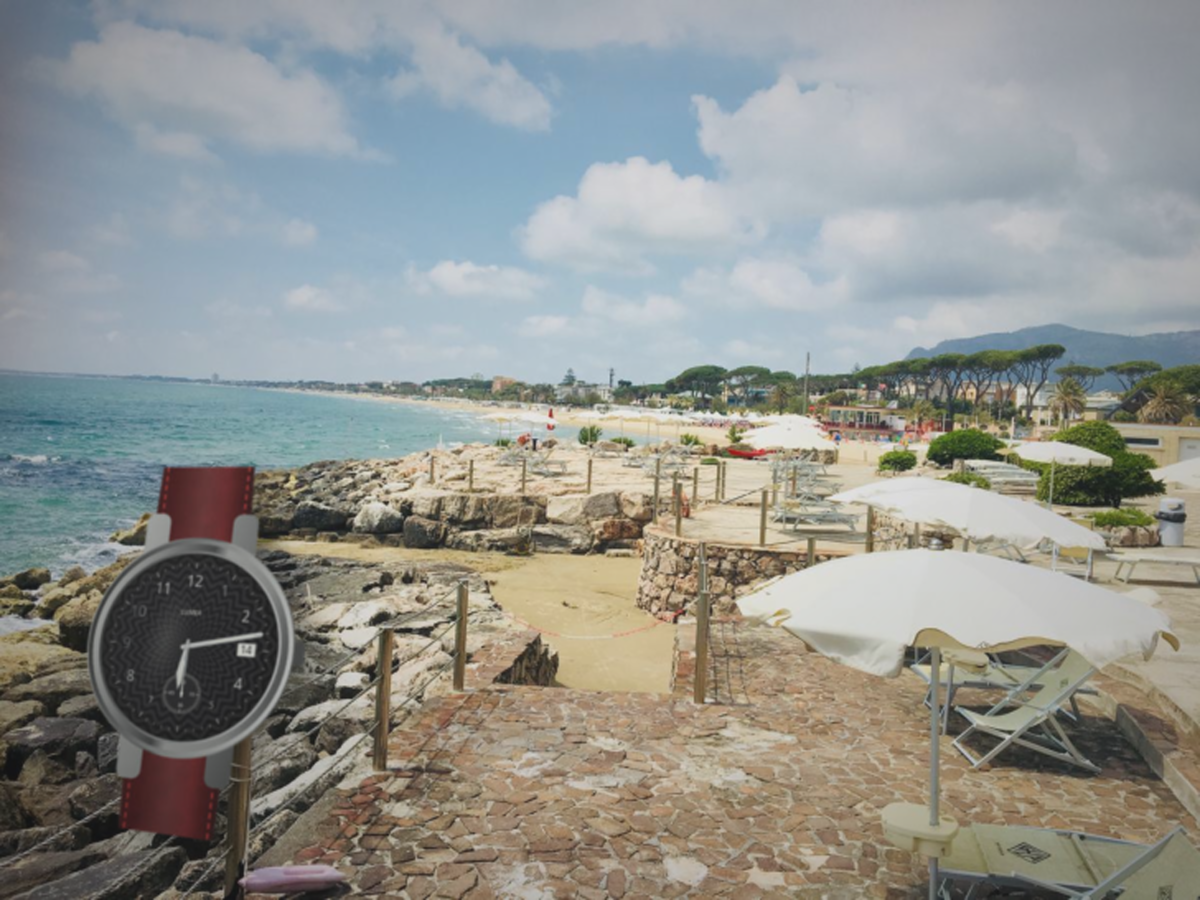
**6:13**
